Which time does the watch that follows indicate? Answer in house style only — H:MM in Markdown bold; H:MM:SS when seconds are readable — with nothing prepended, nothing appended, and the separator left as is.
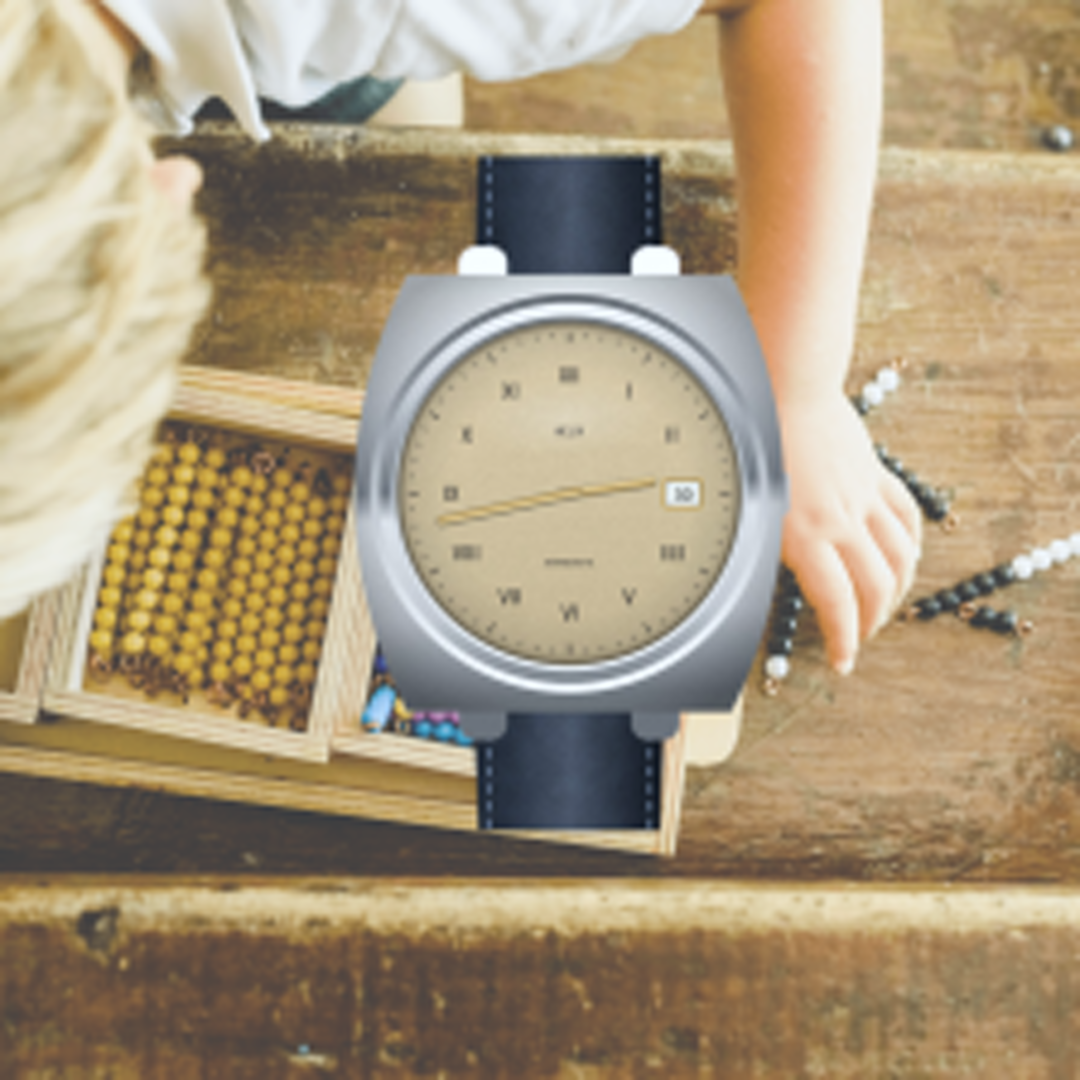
**2:43**
